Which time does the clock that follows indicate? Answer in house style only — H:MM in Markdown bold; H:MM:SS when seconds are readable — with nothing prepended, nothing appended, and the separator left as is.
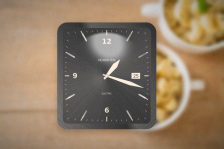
**1:18**
